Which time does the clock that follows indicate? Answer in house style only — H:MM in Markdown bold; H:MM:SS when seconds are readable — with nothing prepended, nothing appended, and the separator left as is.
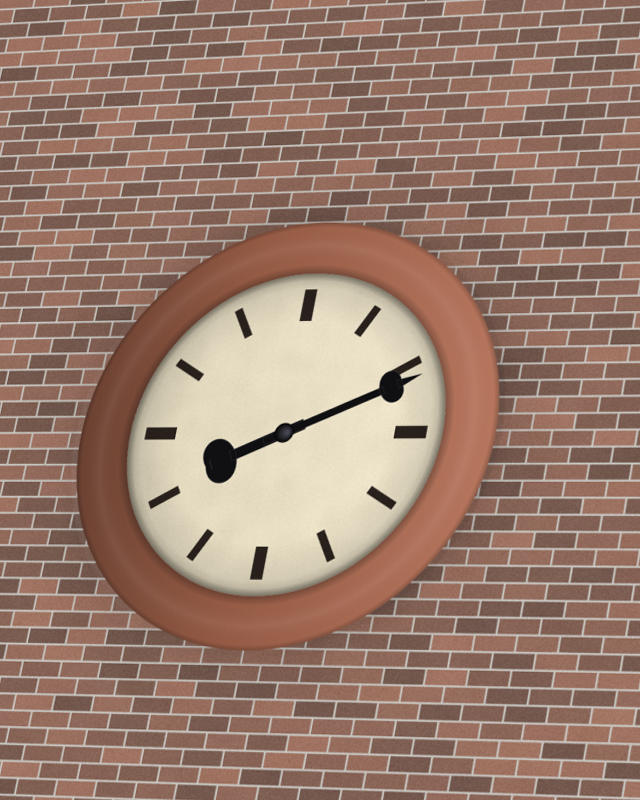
**8:11**
